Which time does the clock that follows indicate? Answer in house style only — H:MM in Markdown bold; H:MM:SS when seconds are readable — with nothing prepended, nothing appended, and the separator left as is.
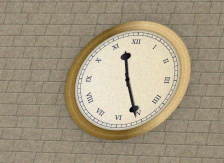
**11:26**
